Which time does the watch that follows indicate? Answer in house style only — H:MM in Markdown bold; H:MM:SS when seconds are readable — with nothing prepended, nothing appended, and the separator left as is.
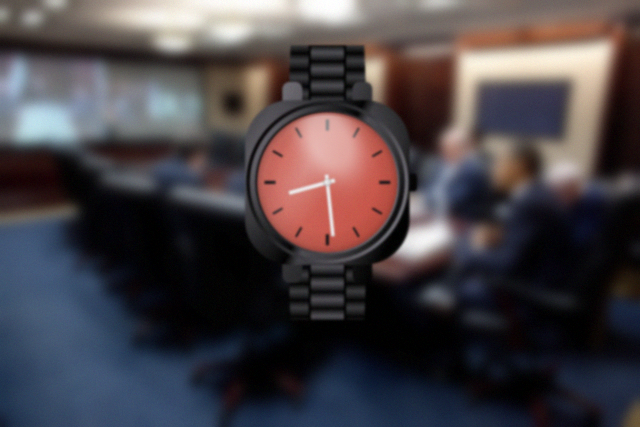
**8:29**
